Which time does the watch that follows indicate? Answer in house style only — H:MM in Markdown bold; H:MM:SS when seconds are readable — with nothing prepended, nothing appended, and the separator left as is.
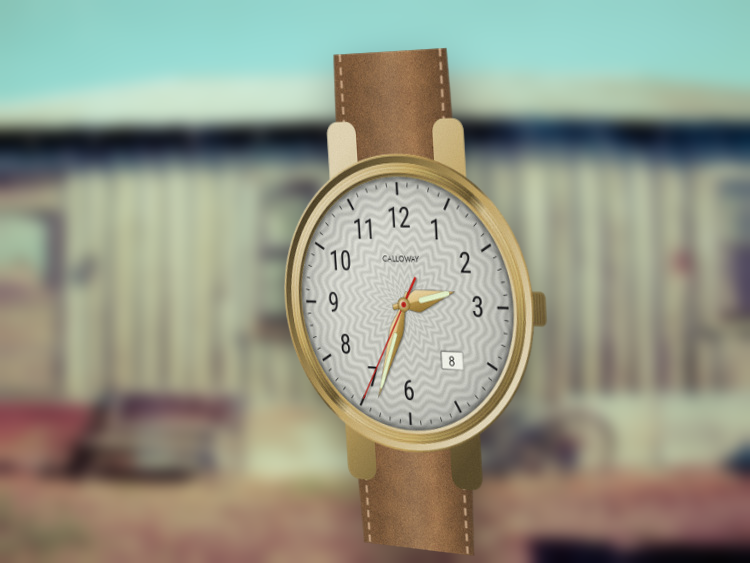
**2:33:35**
